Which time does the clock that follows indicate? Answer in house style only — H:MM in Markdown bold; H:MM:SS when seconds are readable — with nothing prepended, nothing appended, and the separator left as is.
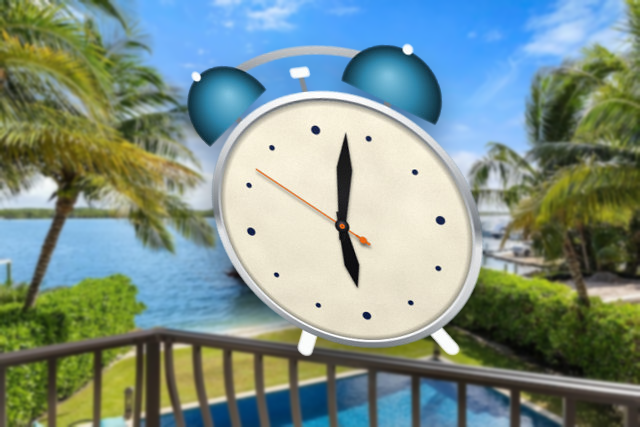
**6:02:52**
